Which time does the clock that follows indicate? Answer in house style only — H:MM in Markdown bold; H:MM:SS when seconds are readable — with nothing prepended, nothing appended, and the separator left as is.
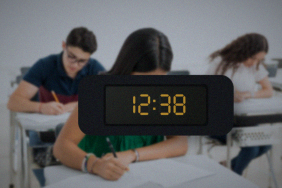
**12:38**
